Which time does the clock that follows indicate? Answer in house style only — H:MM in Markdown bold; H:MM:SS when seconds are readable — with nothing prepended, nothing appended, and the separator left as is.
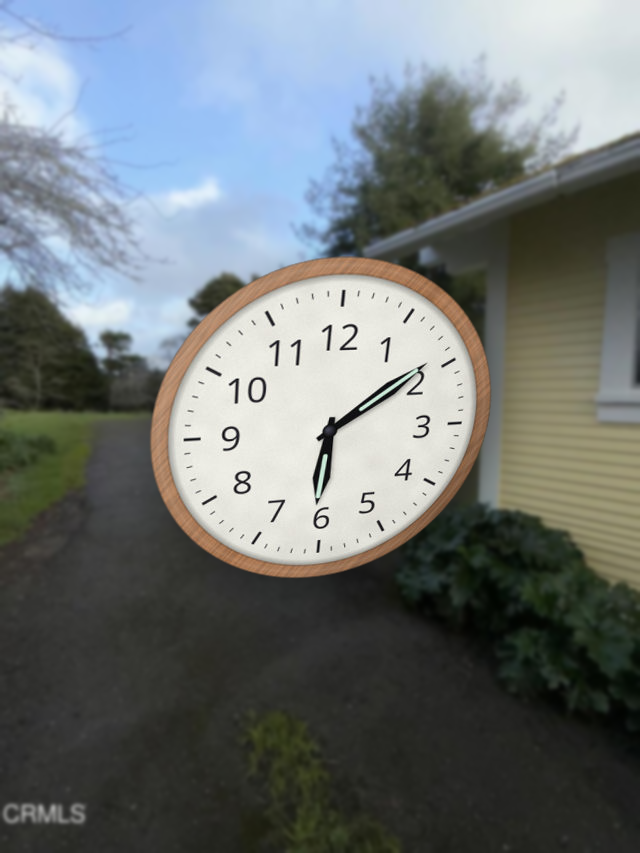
**6:09**
